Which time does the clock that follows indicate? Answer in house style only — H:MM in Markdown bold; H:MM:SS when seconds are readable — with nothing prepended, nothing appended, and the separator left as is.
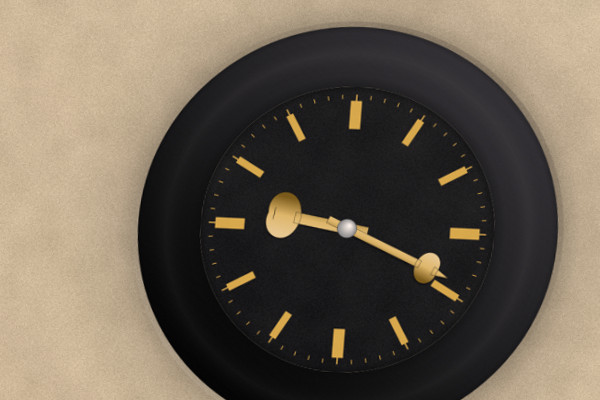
**9:19**
